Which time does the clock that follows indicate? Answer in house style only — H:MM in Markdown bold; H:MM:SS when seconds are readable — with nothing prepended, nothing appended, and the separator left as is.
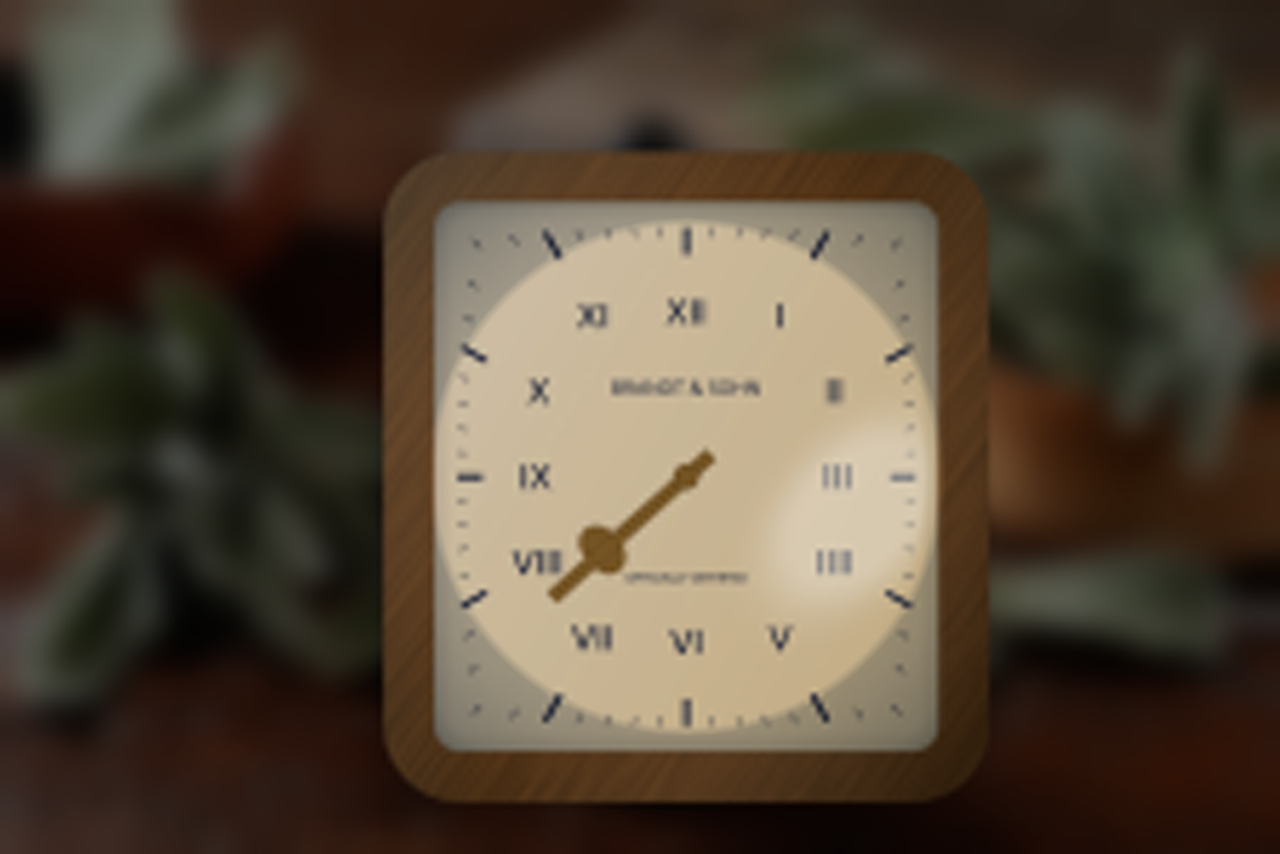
**7:38**
